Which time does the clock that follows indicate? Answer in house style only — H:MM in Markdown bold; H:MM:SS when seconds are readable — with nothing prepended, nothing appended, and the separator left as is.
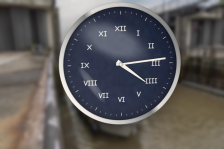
**4:14**
